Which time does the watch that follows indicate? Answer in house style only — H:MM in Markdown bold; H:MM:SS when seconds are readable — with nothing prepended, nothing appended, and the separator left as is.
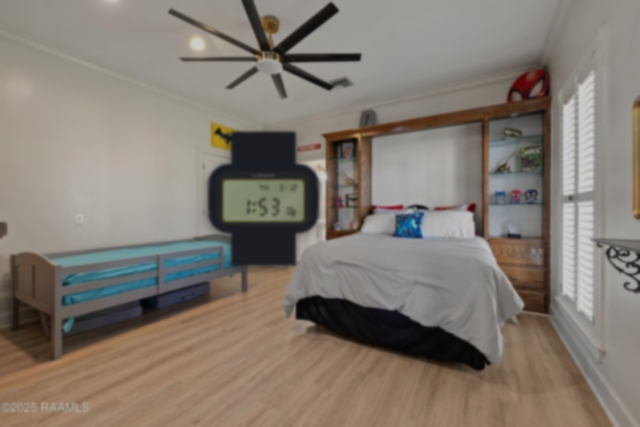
**1:53**
